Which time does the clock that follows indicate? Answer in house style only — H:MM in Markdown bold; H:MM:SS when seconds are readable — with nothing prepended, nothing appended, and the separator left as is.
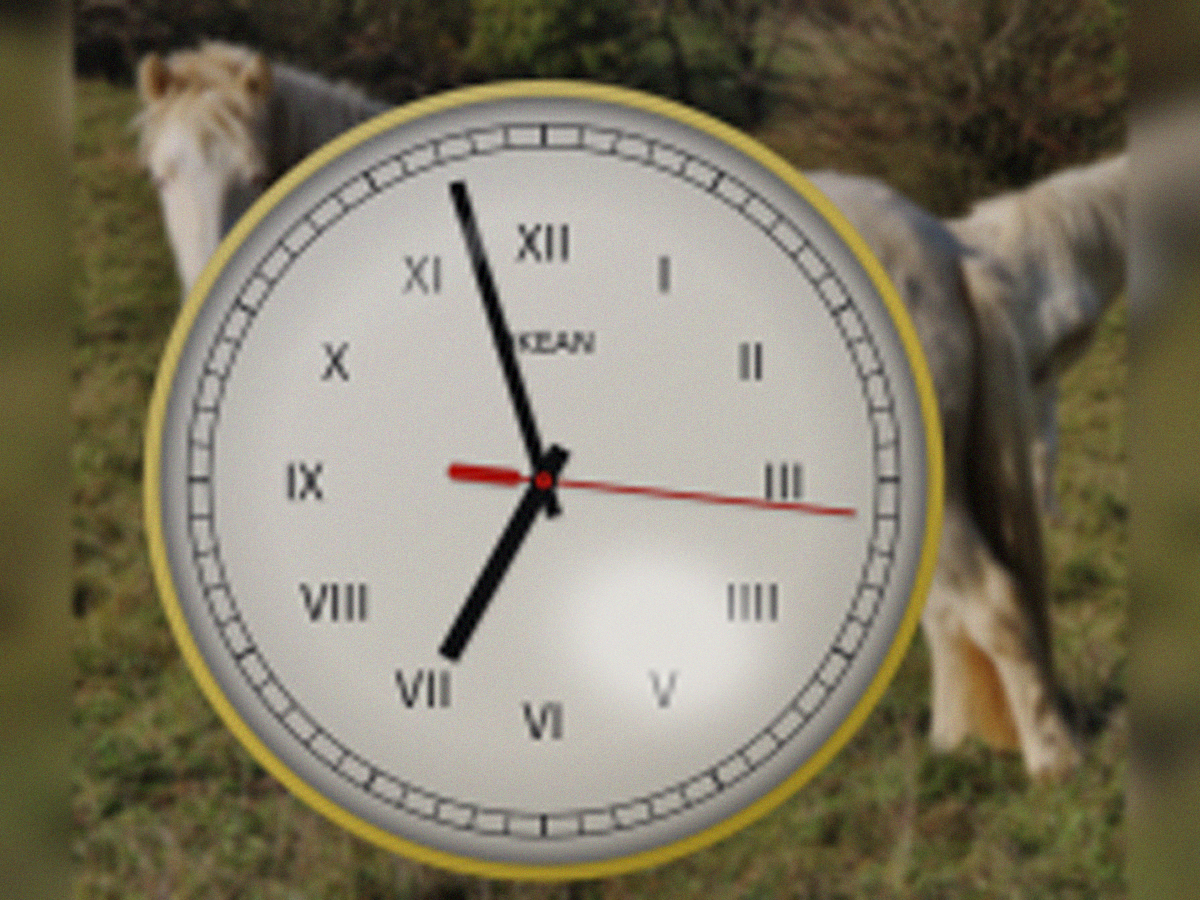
**6:57:16**
